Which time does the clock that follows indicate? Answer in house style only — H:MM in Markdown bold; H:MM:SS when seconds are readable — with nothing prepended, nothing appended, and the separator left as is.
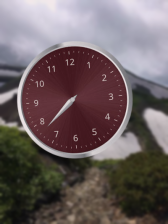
**7:38**
